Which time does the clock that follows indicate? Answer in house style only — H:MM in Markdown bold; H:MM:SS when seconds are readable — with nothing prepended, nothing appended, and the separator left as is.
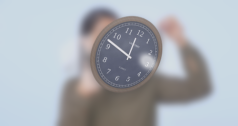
**11:47**
